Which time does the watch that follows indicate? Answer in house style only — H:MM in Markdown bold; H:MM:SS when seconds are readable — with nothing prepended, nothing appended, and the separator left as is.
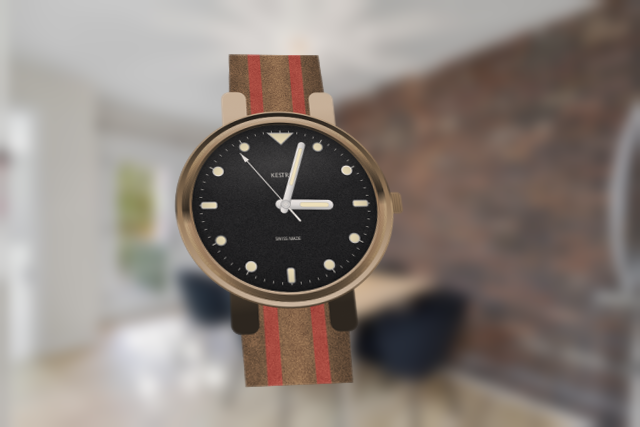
**3:02:54**
